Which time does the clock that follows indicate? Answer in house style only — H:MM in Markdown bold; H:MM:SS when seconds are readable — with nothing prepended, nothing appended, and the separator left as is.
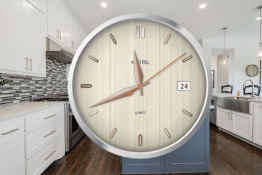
**11:41:09**
